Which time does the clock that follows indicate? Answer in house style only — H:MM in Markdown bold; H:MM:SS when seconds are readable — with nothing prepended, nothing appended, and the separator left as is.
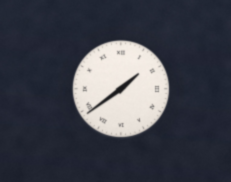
**1:39**
